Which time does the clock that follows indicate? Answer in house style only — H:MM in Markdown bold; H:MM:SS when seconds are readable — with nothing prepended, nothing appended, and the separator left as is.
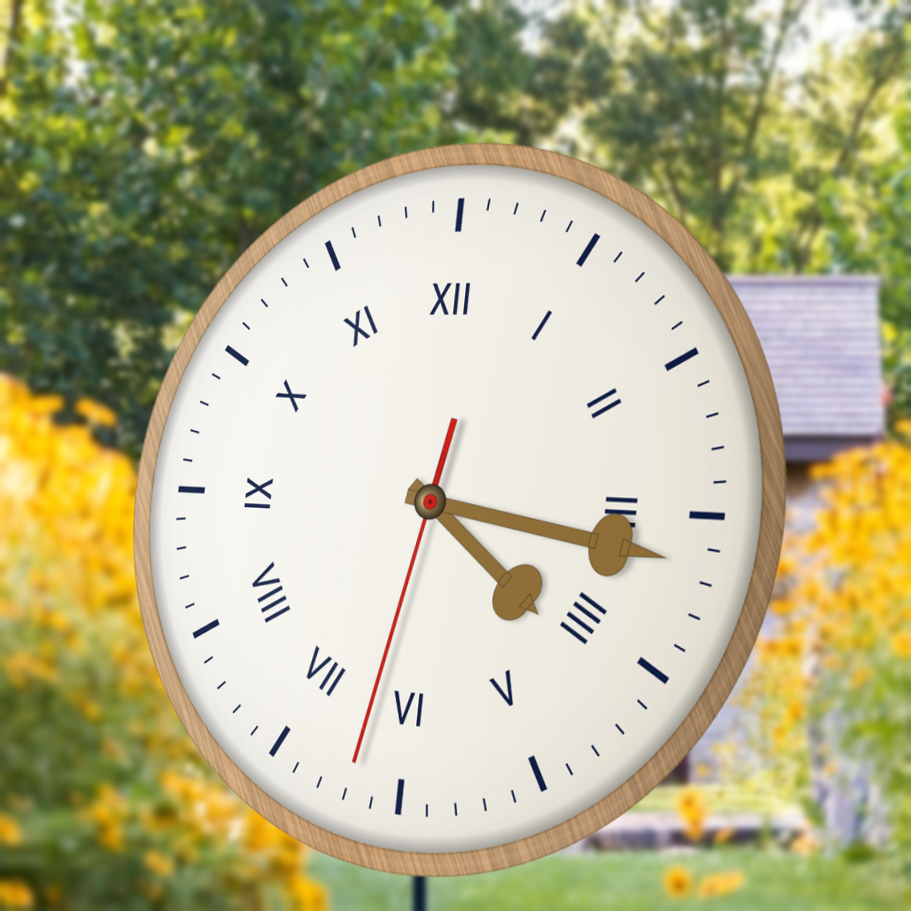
**4:16:32**
